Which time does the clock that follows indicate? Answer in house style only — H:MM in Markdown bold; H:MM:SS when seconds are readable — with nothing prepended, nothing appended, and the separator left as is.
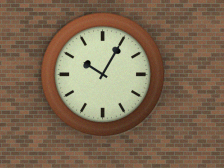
**10:05**
